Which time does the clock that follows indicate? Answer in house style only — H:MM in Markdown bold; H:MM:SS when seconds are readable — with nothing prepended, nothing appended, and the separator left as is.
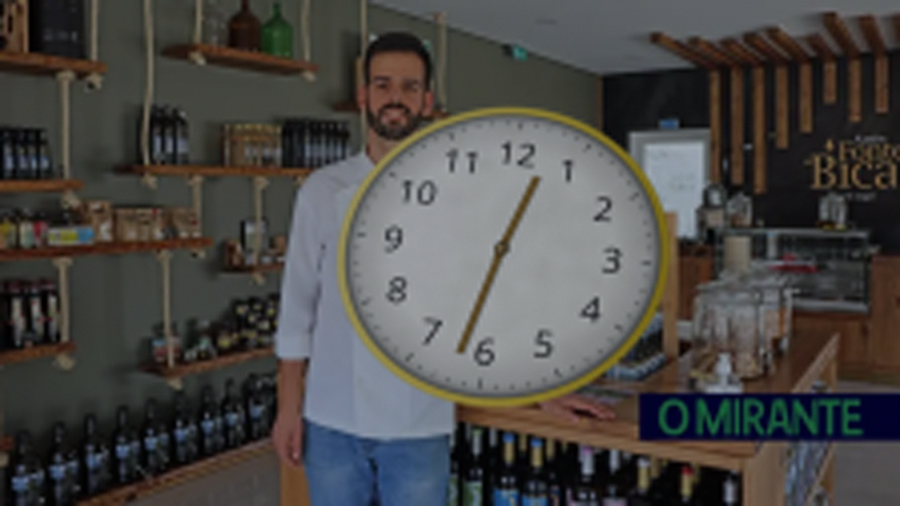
**12:32**
